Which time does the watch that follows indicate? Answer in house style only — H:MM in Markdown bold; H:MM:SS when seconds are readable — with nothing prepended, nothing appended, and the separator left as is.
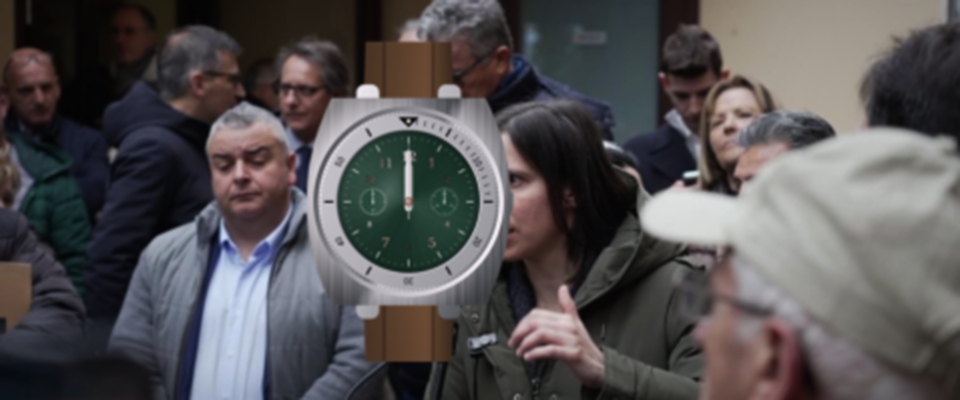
**12:00**
